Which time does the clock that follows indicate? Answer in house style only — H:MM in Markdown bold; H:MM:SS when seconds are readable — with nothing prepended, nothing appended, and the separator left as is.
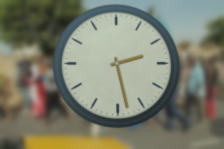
**2:28**
